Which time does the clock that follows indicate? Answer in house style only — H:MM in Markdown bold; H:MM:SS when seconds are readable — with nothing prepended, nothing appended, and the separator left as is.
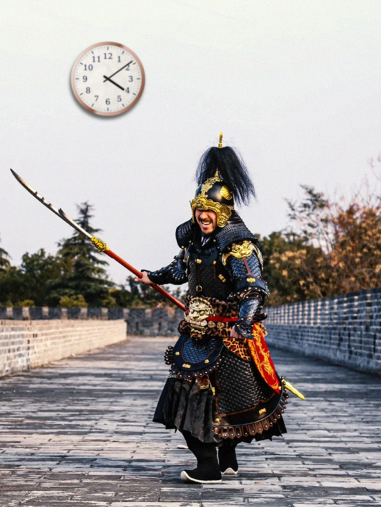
**4:09**
